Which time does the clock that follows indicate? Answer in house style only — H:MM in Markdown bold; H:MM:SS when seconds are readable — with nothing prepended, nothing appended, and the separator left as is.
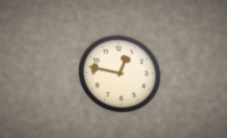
**12:47**
